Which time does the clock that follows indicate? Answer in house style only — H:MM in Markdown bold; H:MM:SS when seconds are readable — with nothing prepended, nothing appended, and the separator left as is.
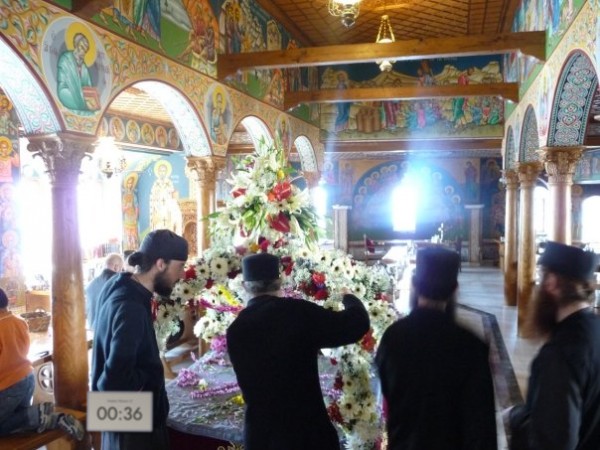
**0:36**
